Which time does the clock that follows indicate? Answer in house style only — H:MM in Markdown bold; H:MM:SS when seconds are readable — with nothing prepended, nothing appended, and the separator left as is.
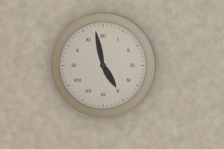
**4:58**
